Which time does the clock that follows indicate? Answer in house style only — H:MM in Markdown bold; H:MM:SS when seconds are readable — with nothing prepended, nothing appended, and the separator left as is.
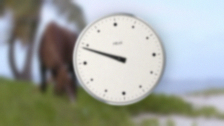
**9:49**
